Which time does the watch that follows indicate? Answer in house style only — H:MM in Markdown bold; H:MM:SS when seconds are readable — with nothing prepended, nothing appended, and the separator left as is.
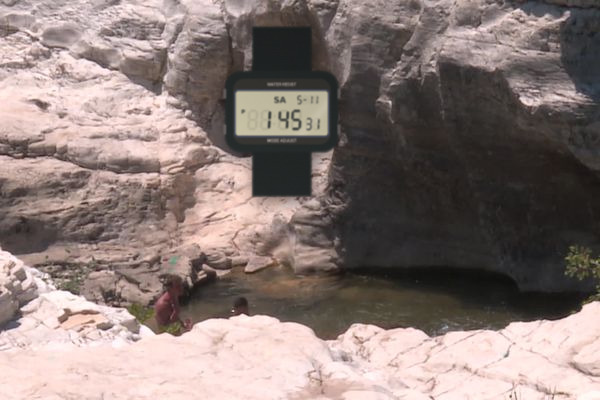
**1:45:31**
